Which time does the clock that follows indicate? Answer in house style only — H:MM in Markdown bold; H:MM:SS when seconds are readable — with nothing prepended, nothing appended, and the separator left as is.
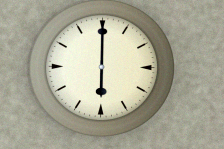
**6:00**
